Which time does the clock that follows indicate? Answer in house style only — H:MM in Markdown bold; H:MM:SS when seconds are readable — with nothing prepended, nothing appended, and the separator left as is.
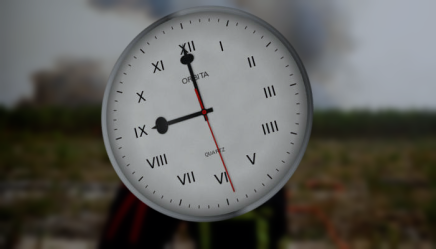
**8:59:29**
